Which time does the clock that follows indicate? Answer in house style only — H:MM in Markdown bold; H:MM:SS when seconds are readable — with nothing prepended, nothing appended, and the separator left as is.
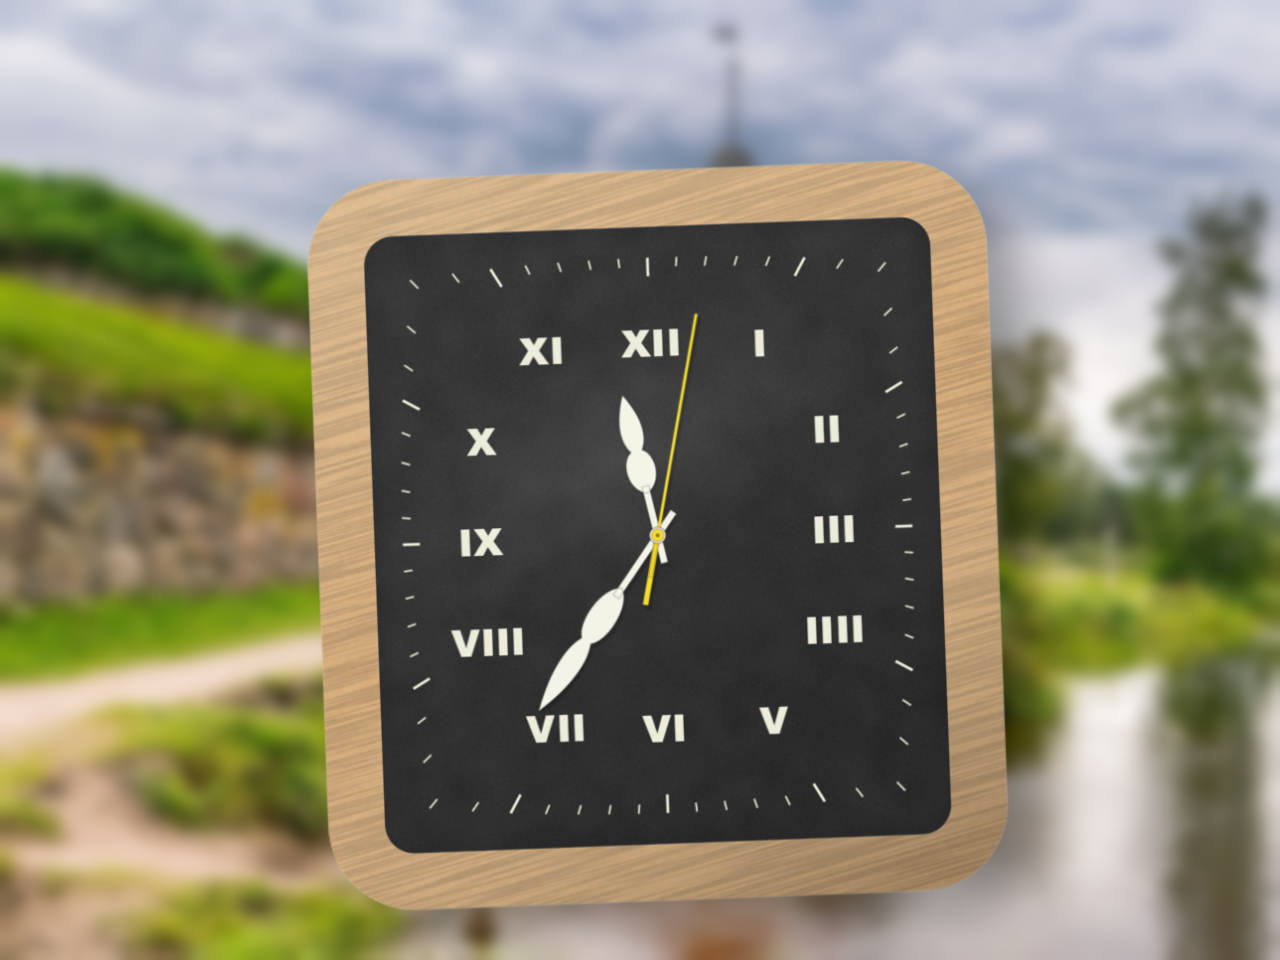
**11:36:02**
